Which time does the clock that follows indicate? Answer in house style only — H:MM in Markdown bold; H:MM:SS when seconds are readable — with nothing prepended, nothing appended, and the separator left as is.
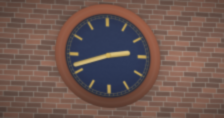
**2:42**
